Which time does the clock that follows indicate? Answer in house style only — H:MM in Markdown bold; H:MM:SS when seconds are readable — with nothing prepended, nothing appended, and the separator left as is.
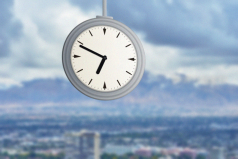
**6:49**
